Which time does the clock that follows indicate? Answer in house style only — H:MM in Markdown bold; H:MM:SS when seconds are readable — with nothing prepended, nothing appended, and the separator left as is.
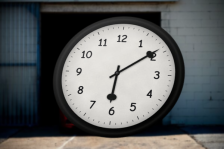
**6:09**
